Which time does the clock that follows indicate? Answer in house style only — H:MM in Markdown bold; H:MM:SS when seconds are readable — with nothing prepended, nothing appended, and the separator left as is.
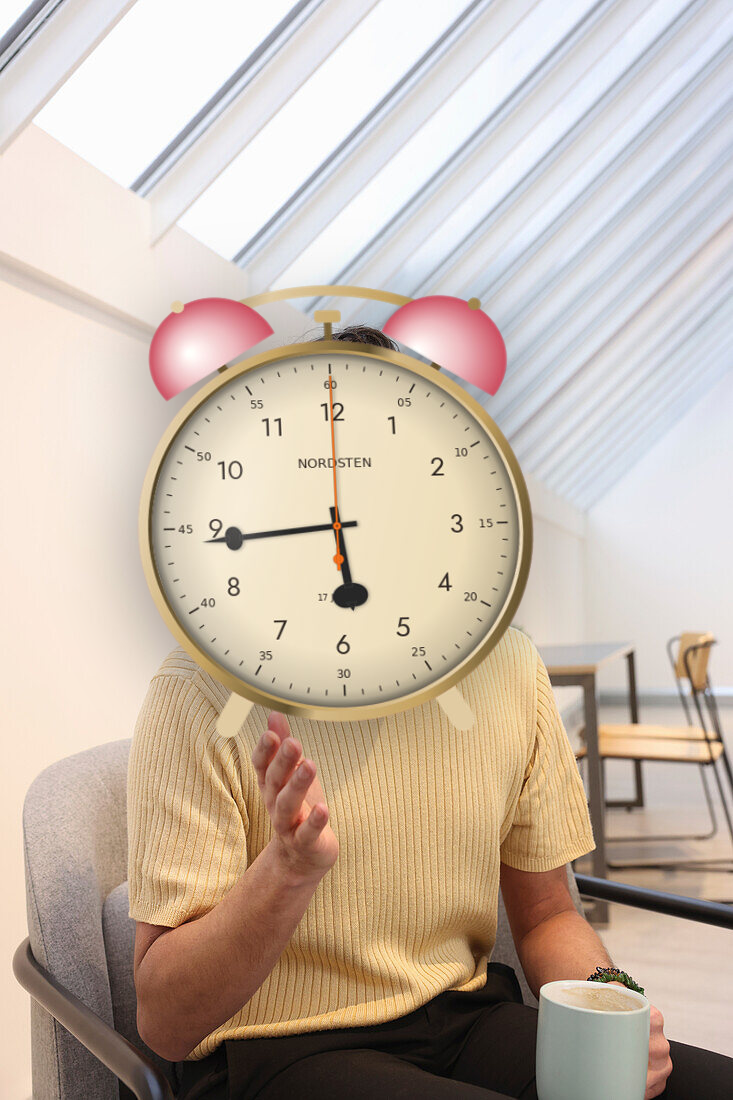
**5:44:00**
